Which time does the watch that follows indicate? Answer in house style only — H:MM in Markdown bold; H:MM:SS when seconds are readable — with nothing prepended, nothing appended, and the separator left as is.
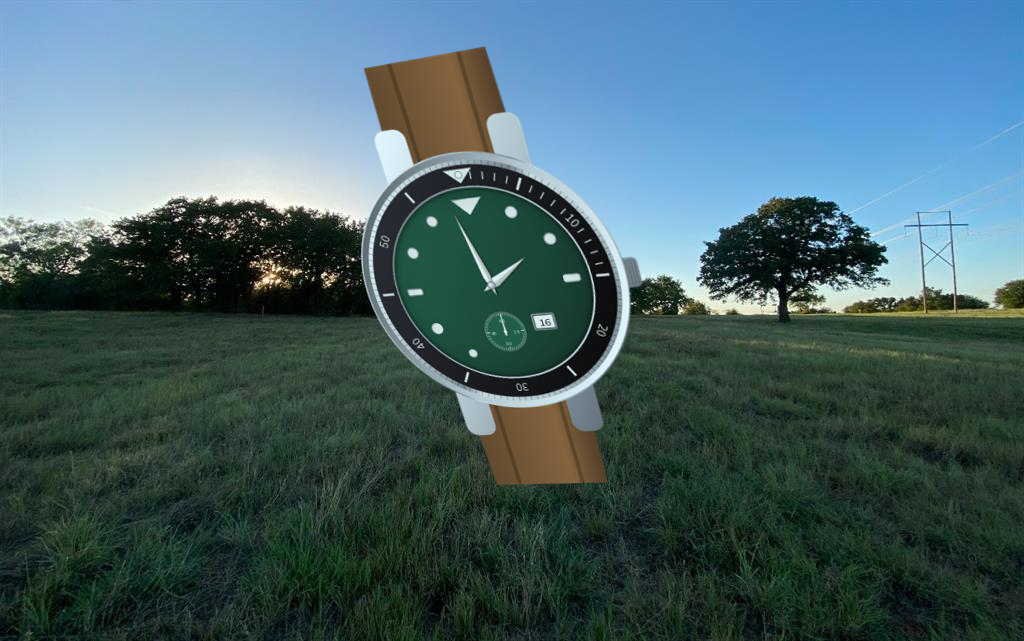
**1:58**
